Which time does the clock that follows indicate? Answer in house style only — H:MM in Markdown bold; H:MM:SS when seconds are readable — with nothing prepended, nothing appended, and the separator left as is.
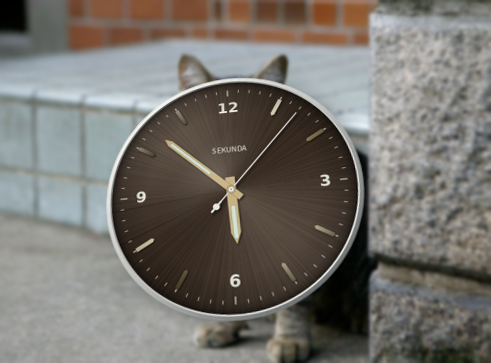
**5:52:07**
